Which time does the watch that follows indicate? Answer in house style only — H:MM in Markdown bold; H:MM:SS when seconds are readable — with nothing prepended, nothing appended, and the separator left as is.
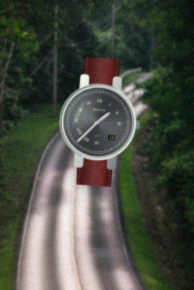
**1:37**
